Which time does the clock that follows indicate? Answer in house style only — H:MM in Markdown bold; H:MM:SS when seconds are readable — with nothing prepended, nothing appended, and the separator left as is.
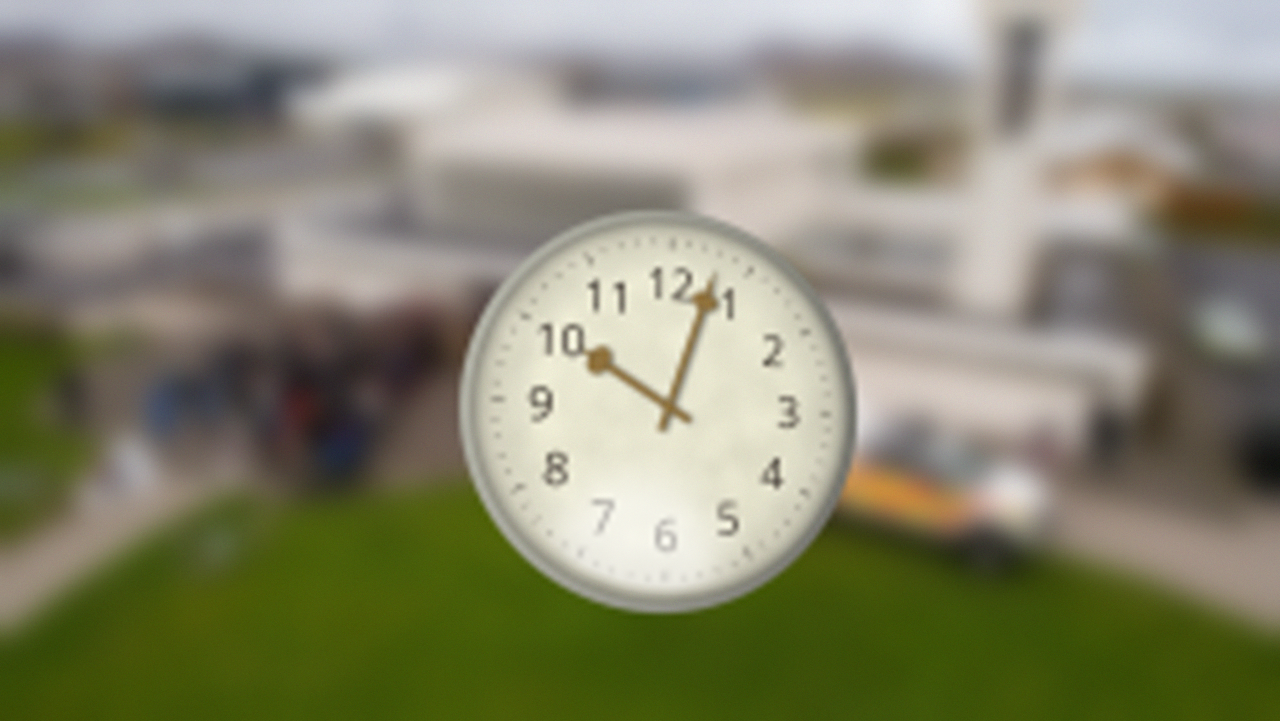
**10:03**
